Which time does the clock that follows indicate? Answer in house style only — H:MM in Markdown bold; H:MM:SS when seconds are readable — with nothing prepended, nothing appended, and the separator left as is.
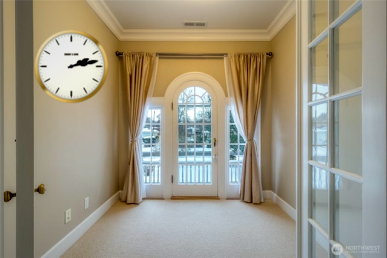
**2:13**
